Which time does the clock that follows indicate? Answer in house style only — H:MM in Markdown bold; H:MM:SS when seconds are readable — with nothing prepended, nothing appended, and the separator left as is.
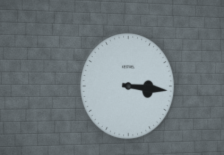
**3:16**
